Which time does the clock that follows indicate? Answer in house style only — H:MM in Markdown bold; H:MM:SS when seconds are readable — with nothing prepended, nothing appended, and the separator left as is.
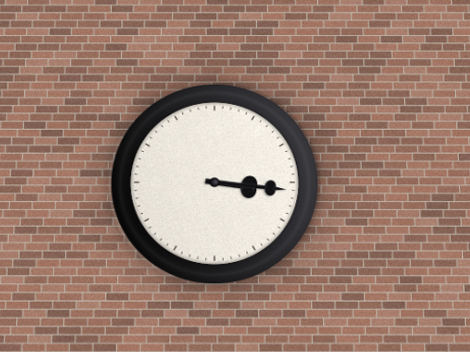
**3:16**
